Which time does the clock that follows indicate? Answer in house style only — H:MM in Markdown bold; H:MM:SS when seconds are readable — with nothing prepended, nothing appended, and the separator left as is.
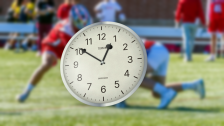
**12:51**
